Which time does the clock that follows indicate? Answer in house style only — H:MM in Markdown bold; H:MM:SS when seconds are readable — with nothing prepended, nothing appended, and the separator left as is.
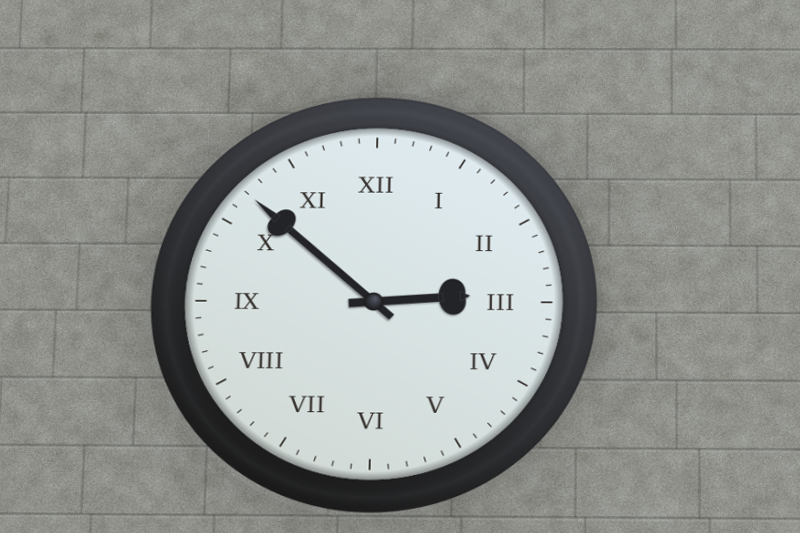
**2:52**
